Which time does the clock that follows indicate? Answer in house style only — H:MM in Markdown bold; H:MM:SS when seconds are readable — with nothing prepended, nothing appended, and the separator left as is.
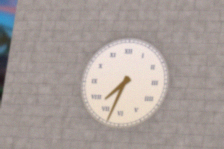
**7:33**
